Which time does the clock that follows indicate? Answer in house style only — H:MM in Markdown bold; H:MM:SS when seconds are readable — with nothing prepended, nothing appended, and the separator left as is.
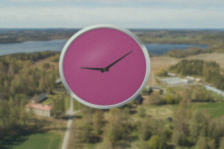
**9:09**
